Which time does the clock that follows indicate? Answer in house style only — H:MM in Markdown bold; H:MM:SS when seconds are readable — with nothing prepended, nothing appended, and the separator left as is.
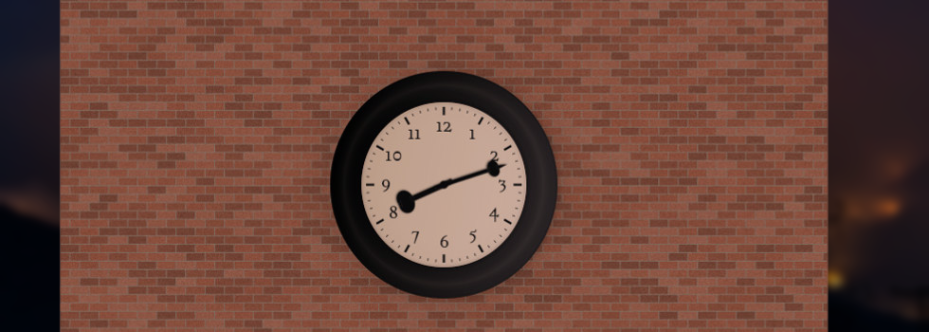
**8:12**
